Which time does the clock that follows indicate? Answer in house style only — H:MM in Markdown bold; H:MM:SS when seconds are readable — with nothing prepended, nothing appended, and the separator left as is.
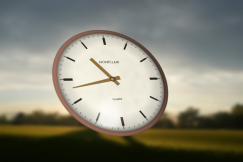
**10:43**
